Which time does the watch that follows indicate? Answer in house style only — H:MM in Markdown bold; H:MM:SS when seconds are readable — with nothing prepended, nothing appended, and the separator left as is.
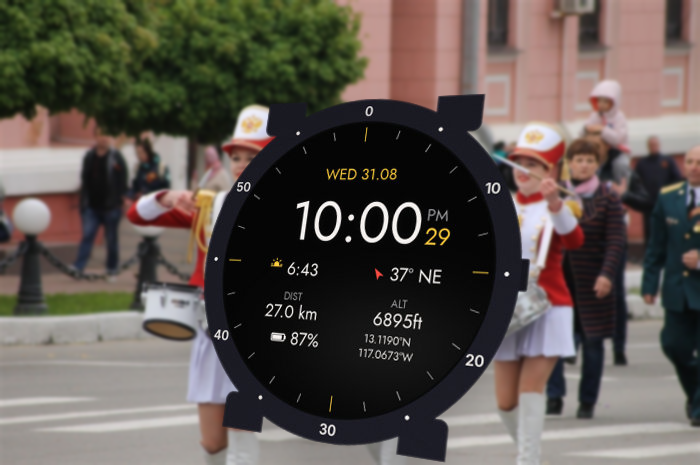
**10:00:29**
